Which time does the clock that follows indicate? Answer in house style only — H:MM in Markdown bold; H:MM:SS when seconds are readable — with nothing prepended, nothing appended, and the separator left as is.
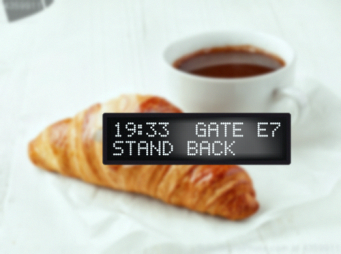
**19:33**
